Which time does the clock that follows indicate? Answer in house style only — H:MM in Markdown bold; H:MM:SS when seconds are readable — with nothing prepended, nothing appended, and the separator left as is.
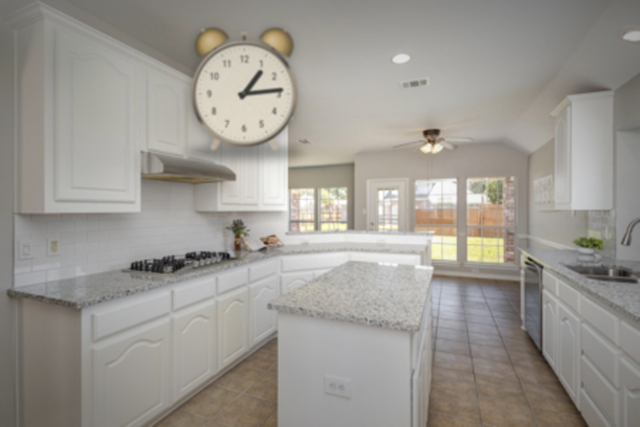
**1:14**
